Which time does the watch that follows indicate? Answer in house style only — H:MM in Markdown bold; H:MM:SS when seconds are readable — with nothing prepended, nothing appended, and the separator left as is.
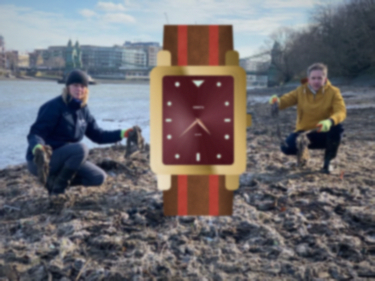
**4:38**
